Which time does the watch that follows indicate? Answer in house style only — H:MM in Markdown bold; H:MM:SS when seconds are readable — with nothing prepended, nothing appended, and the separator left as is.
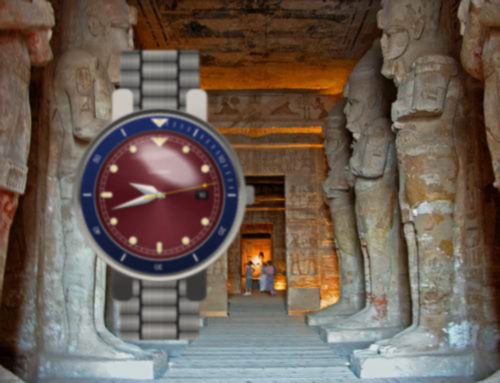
**9:42:13**
